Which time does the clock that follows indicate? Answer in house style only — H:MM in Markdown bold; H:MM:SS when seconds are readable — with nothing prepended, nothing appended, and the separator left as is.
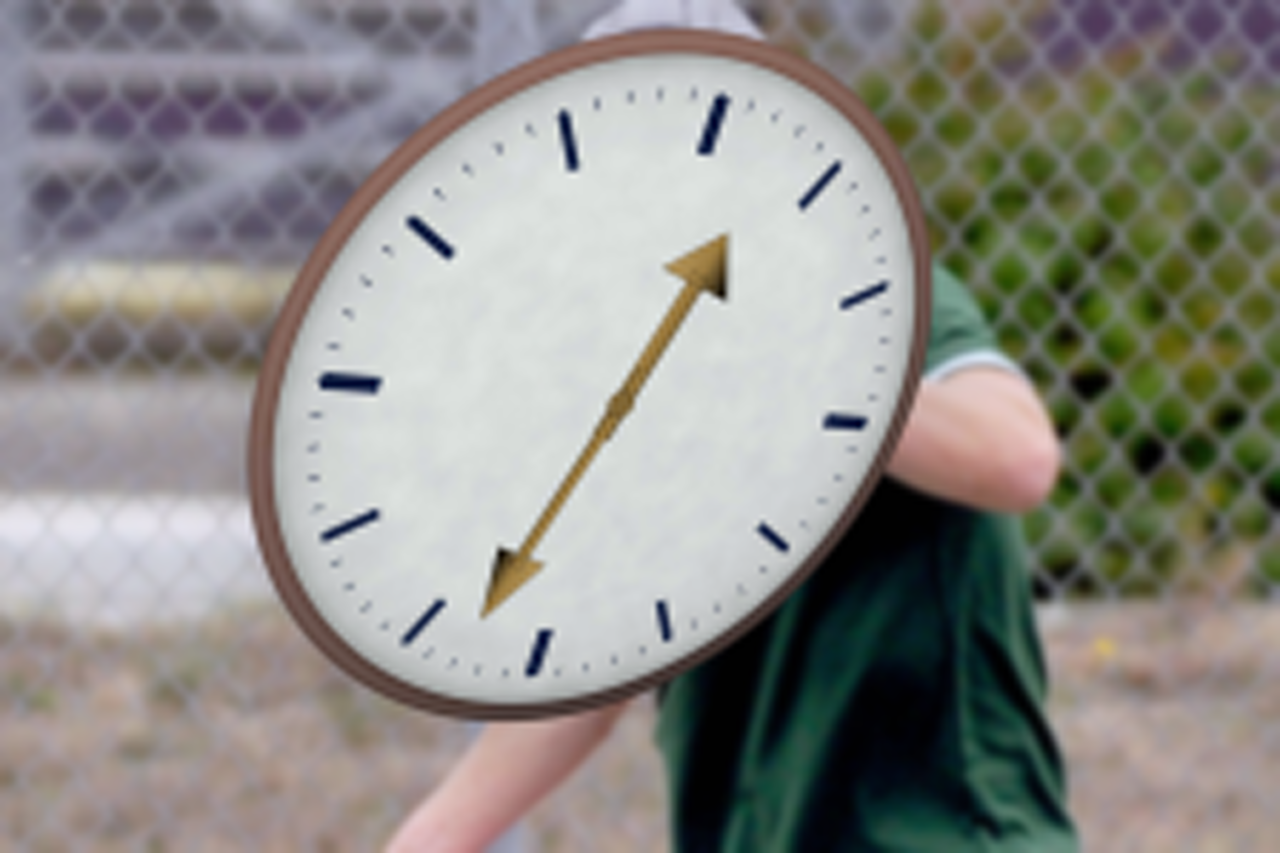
**12:33**
